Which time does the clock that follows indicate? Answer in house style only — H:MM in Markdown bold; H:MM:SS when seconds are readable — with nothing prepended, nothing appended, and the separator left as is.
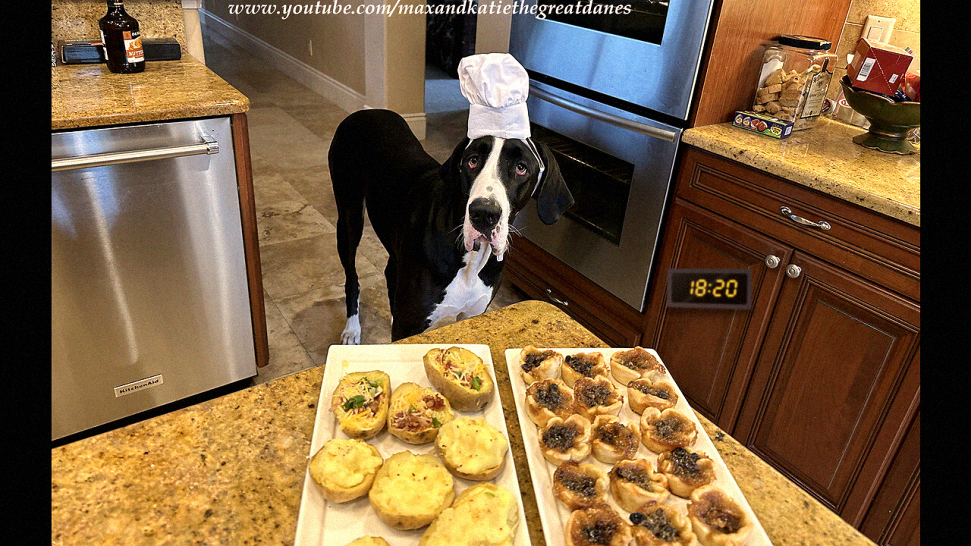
**18:20**
